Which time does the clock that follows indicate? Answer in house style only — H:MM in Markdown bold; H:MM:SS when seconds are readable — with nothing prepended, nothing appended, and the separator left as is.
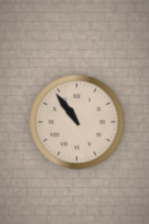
**10:54**
